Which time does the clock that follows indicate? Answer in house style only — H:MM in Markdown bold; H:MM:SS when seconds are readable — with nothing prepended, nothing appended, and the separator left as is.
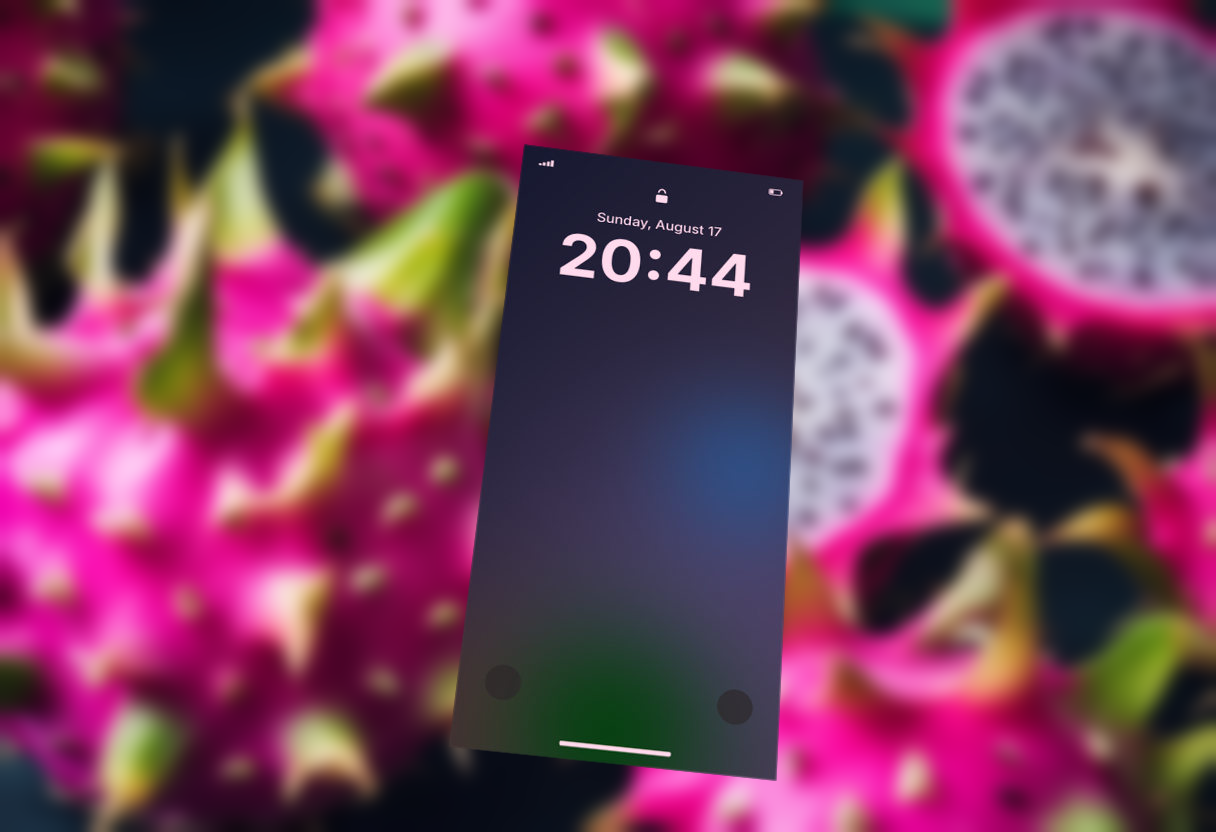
**20:44**
